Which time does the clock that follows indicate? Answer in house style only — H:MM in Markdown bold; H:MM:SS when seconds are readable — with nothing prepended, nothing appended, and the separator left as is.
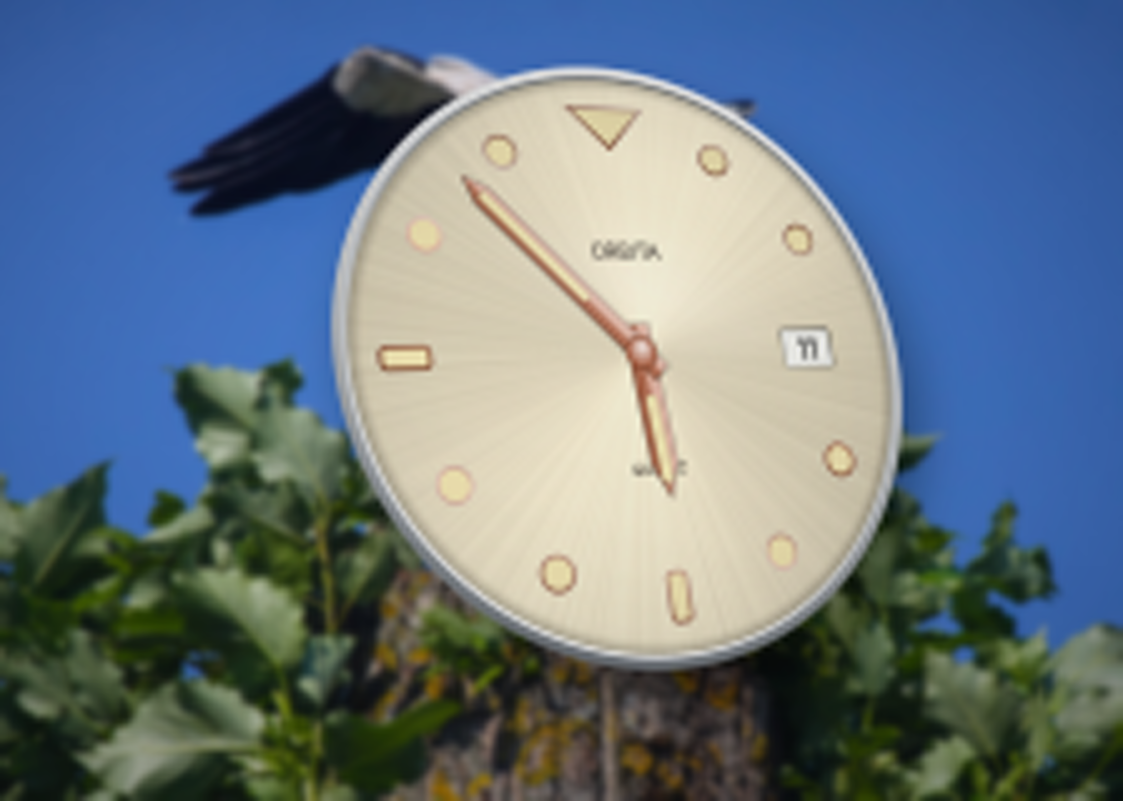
**5:53**
